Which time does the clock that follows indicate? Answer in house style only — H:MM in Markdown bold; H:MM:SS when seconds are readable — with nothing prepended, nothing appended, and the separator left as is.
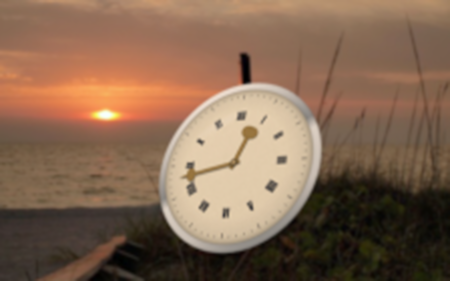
**12:43**
